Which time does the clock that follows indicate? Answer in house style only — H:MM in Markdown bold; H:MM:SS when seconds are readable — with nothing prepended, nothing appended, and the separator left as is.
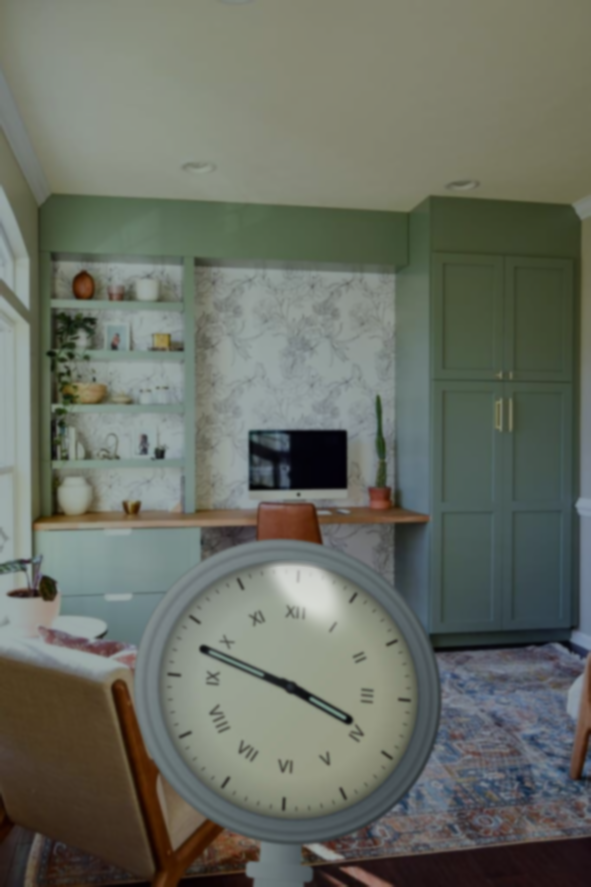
**3:48**
